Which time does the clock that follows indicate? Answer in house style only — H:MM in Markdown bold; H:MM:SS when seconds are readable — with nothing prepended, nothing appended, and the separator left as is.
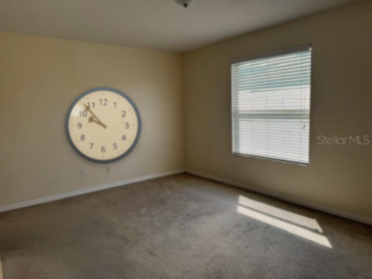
**9:53**
